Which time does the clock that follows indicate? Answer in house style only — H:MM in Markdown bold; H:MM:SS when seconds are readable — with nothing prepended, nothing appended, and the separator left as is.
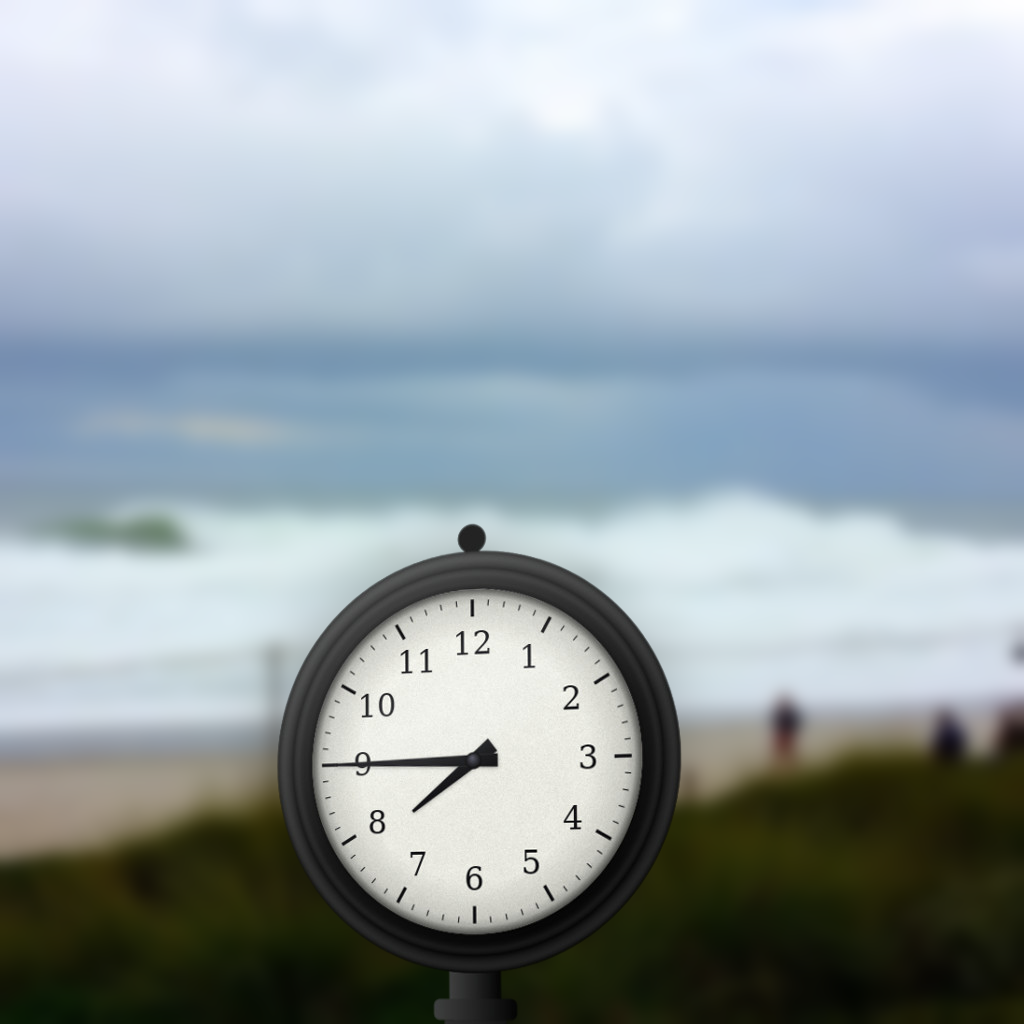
**7:45**
